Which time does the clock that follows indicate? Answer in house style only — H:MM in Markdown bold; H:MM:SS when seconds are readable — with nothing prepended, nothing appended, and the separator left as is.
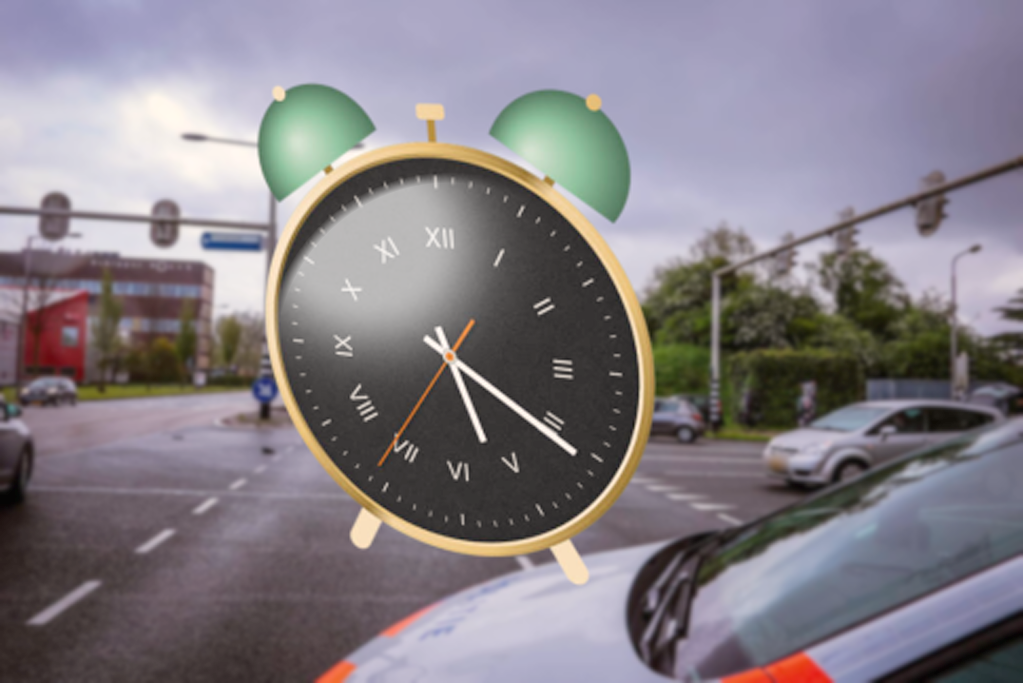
**5:20:36**
